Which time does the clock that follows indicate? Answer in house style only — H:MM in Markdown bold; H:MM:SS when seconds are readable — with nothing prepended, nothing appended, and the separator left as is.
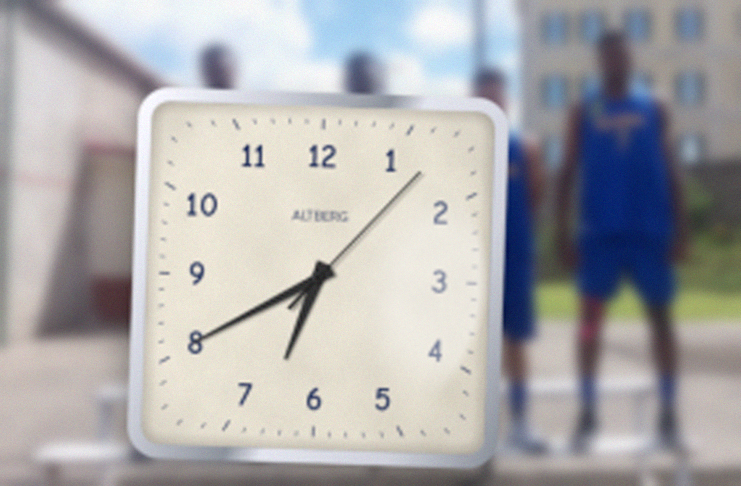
**6:40:07**
